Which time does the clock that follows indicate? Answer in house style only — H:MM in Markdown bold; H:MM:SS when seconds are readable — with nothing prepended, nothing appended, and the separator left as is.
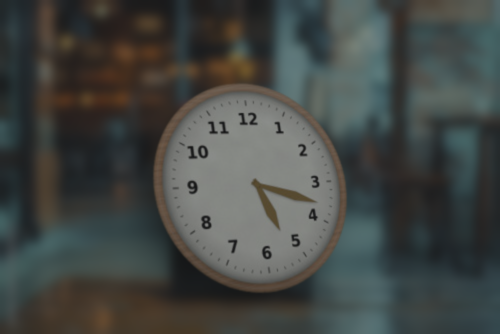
**5:18**
